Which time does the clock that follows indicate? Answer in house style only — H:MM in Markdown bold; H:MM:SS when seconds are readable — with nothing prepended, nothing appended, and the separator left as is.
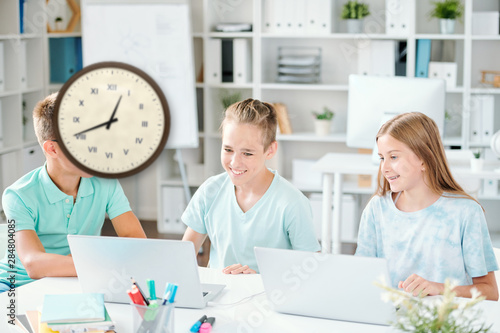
**12:41**
